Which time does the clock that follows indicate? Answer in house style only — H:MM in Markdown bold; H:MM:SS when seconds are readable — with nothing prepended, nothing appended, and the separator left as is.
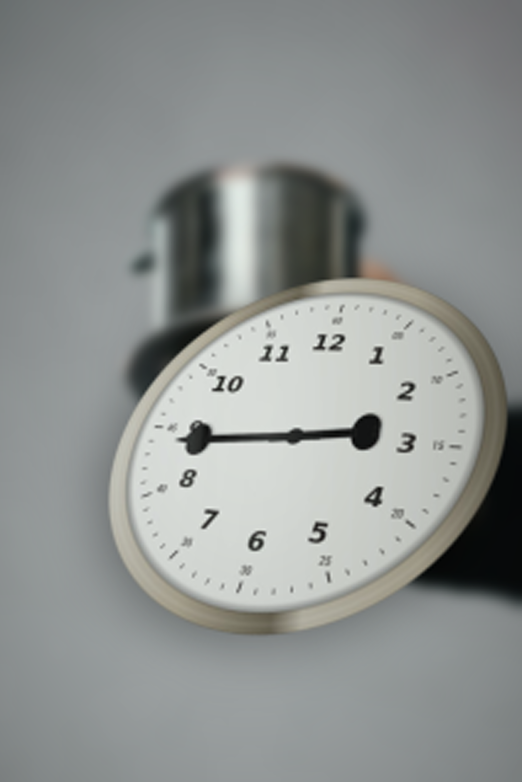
**2:44**
